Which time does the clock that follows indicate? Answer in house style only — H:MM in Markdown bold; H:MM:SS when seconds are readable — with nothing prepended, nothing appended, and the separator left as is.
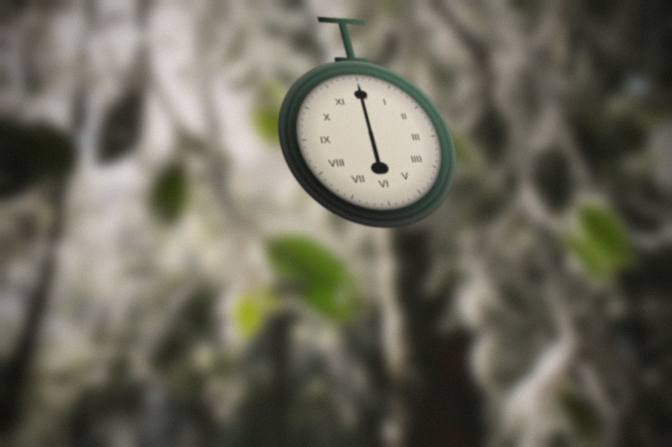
**6:00**
